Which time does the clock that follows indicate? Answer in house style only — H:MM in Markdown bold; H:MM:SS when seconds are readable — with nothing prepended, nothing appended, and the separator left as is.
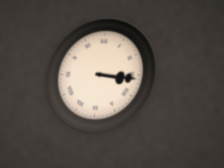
**3:16**
